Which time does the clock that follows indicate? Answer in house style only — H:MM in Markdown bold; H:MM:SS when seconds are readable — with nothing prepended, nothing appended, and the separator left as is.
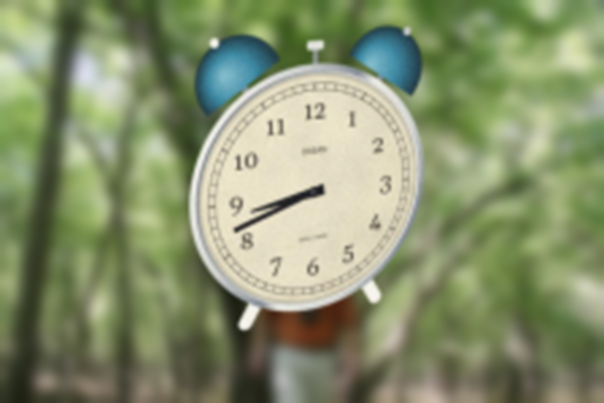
**8:42**
